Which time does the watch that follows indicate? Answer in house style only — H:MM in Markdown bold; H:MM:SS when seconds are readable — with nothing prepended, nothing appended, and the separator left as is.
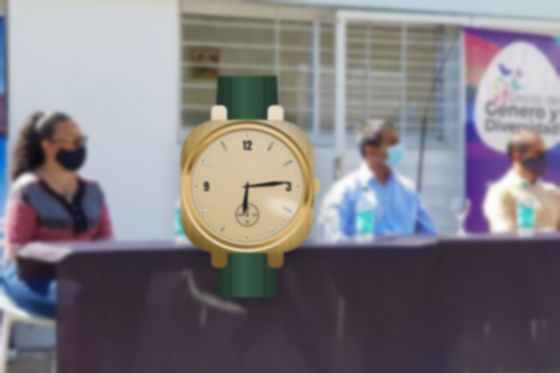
**6:14**
